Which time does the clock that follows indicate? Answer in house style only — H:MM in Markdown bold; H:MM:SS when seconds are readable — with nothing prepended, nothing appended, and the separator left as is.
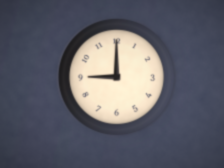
**9:00**
